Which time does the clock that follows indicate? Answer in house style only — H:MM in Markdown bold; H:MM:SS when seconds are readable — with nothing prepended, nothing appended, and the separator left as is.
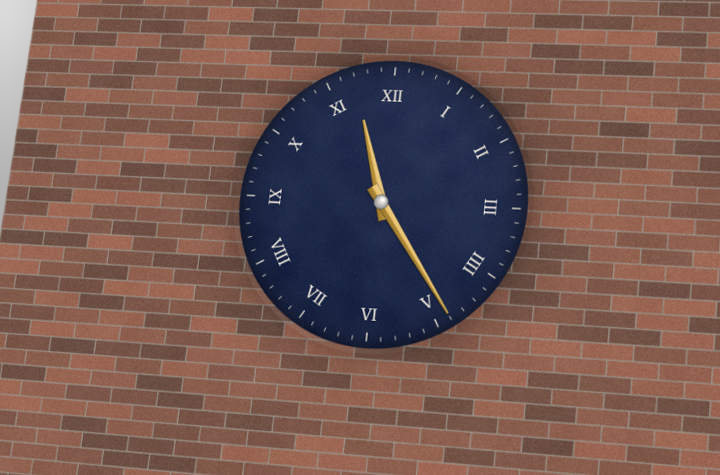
**11:24**
